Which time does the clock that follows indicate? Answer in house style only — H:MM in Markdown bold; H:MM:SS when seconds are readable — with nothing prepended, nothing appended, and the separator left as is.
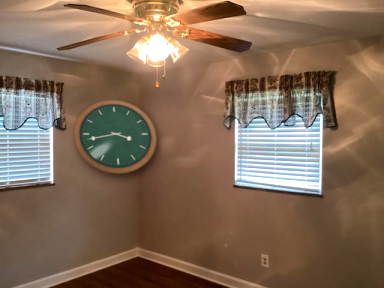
**3:43**
